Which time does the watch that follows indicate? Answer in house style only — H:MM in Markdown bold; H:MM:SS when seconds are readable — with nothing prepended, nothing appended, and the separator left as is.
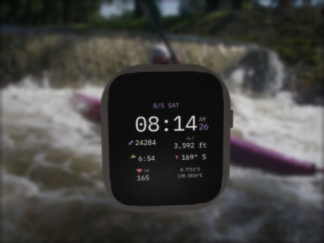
**8:14**
